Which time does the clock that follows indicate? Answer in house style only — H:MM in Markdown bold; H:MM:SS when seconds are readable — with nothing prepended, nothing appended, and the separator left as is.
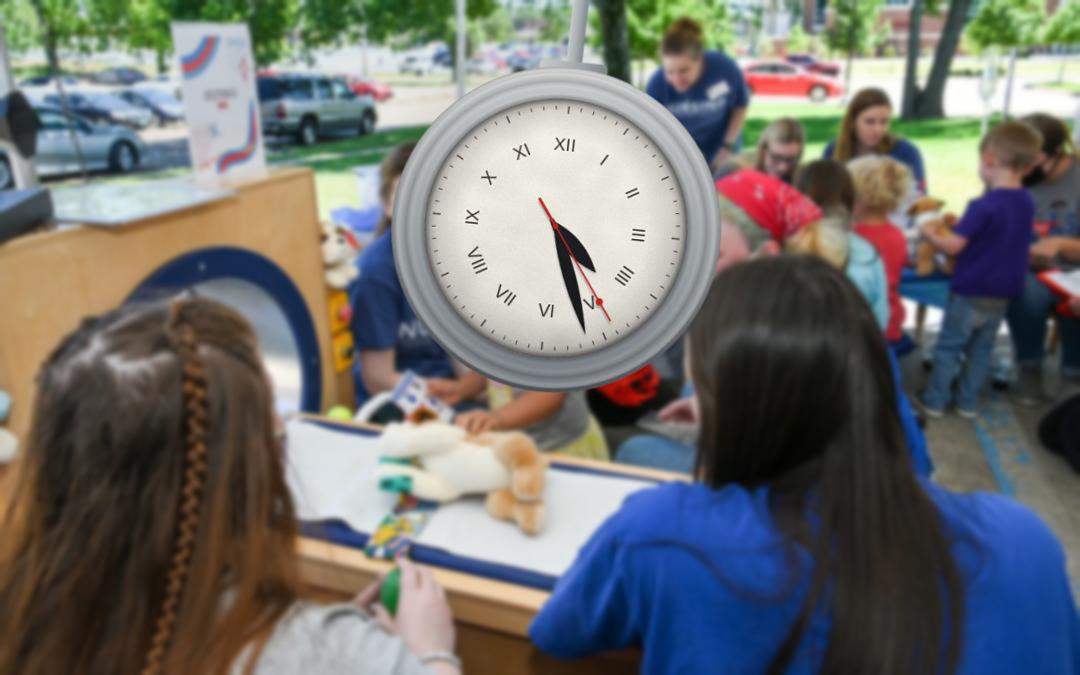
**4:26:24**
